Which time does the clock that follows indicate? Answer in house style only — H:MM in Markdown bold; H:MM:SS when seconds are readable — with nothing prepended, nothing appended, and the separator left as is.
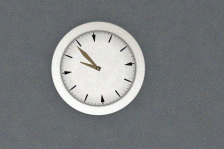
**9:54**
